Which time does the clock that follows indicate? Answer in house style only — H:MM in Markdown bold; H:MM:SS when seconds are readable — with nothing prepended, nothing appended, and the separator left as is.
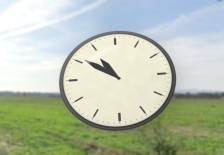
**10:51**
